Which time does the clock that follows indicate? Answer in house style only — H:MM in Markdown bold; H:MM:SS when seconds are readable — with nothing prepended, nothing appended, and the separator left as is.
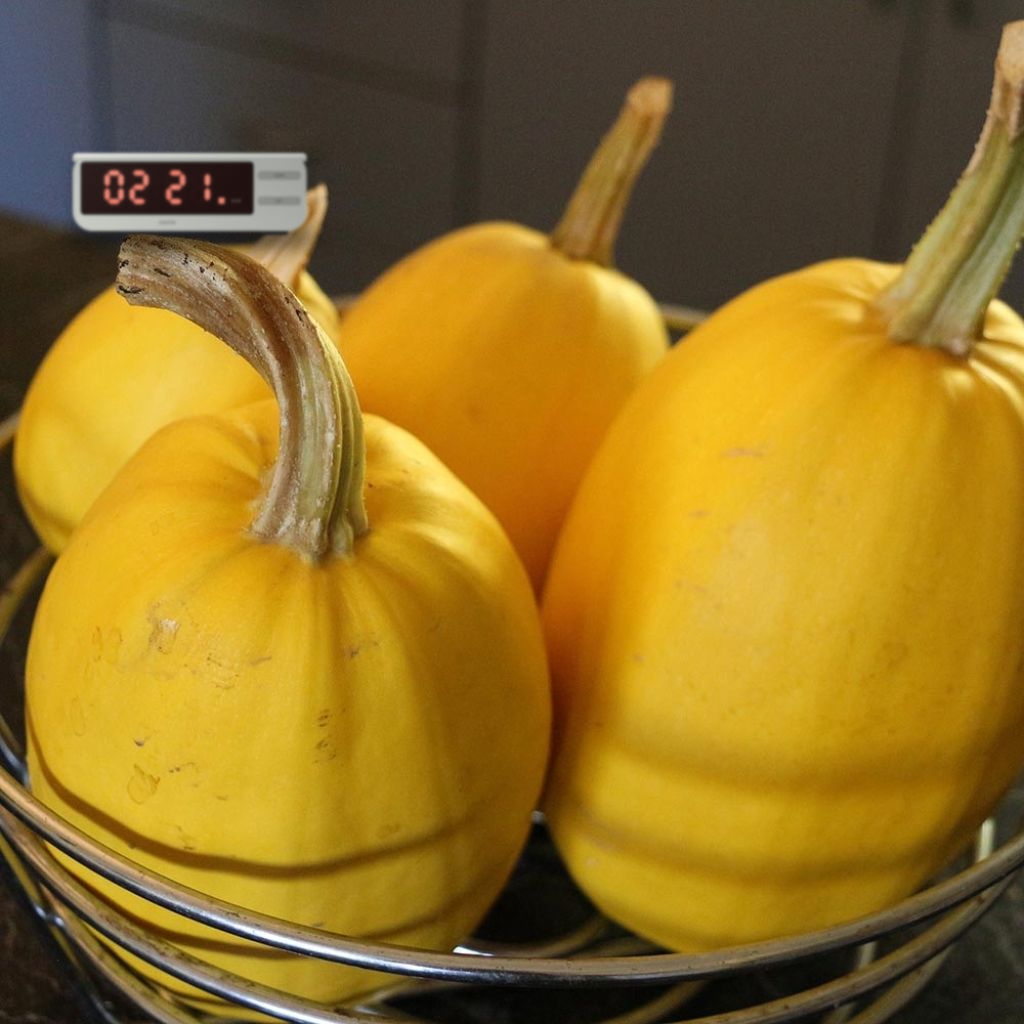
**2:21**
